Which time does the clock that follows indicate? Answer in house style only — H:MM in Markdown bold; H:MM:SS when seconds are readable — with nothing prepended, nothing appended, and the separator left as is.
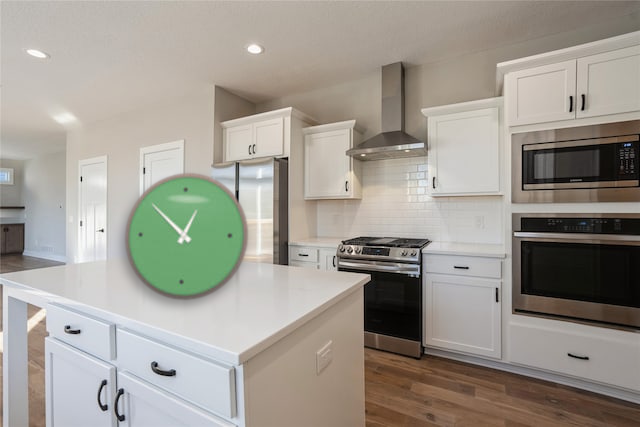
**12:52**
